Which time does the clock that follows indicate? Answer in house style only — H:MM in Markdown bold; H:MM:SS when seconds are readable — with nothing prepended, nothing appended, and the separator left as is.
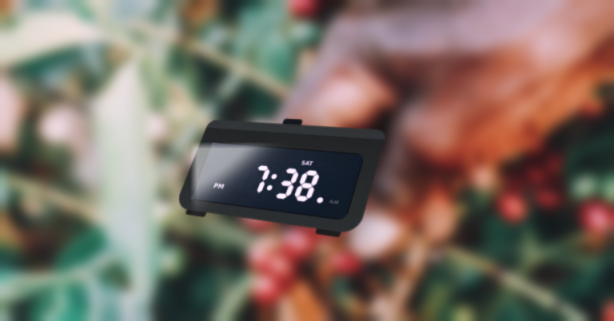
**7:38**
